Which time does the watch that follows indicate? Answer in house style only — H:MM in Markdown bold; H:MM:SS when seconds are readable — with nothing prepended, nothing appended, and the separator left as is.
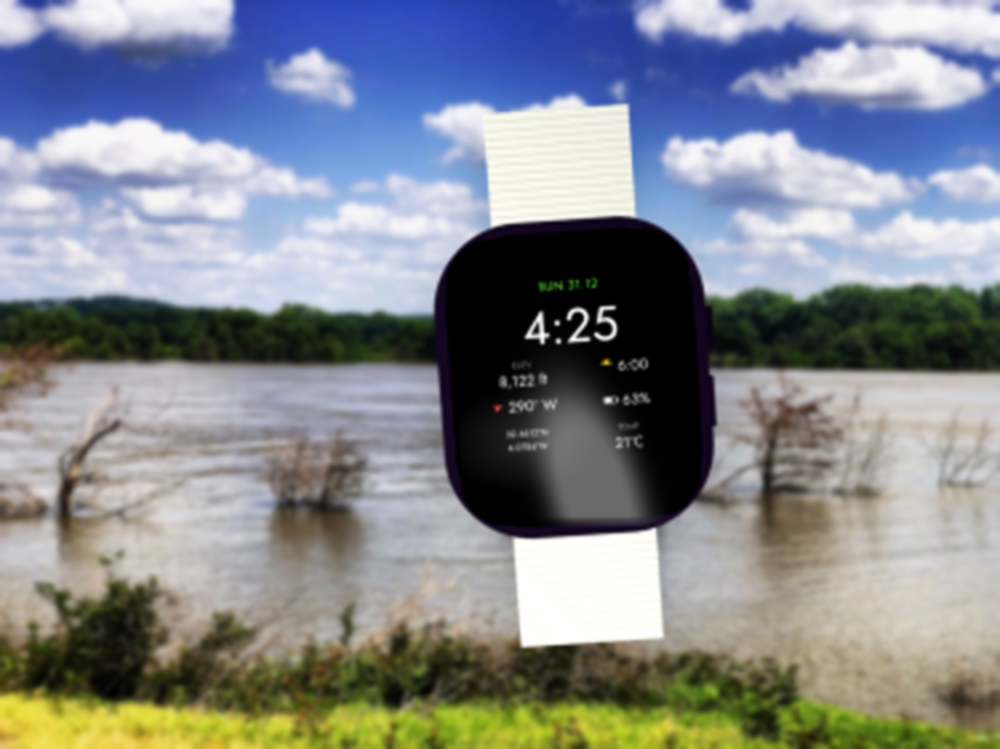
**4:25**
